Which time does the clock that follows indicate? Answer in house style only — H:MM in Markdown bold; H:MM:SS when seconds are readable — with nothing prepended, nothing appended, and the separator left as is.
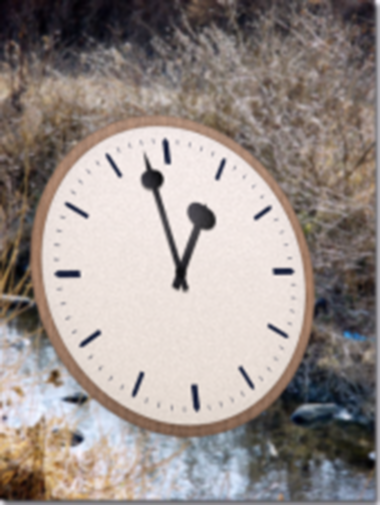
**12:58**
